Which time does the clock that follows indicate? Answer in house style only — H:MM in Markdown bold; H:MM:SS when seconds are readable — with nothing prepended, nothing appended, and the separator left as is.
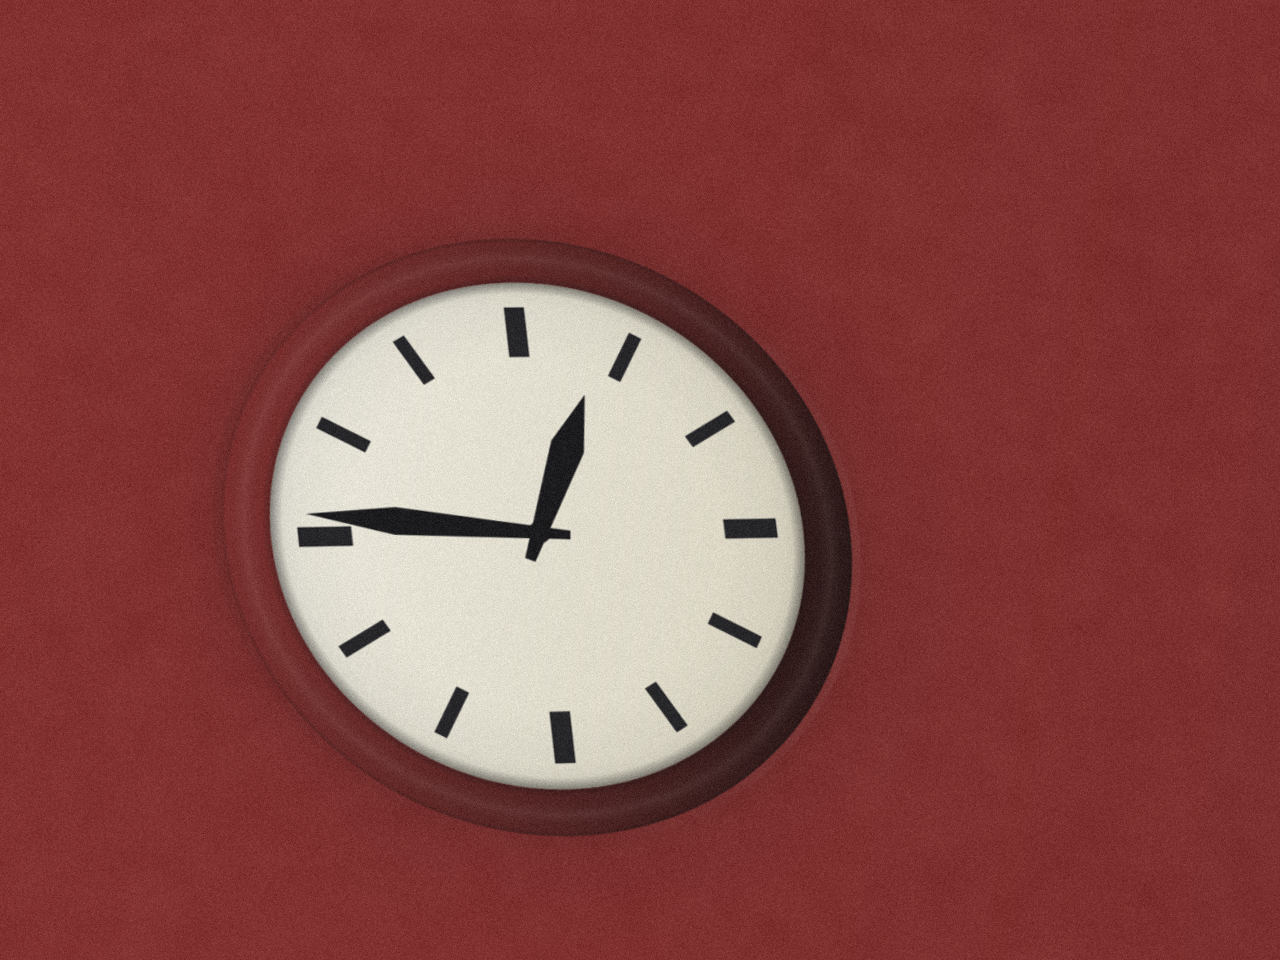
**12:46**
